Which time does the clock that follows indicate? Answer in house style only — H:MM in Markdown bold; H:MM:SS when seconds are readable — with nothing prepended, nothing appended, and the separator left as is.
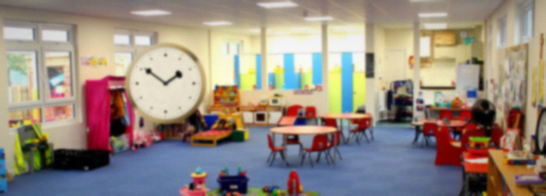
**1:51**
